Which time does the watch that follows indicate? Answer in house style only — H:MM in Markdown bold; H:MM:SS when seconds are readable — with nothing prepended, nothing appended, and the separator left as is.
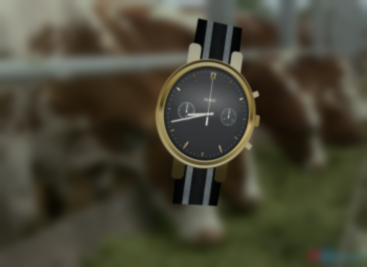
**8:42**
